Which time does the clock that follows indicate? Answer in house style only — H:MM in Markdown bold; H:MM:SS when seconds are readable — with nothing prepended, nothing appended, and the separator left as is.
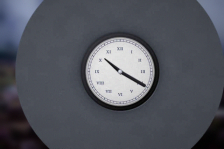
**10:20**
